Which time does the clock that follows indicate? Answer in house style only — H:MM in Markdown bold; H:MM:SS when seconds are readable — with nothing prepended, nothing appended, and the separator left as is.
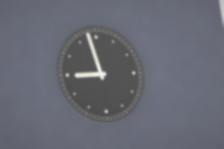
**8:58**
